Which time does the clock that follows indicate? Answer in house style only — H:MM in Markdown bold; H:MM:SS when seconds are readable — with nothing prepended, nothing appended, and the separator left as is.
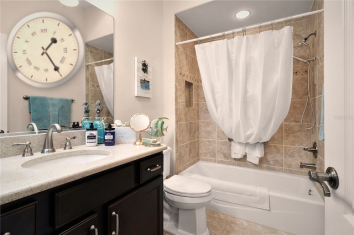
**1:25**
